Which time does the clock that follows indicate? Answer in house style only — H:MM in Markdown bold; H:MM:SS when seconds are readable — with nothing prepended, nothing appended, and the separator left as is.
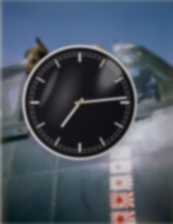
**7:14**
